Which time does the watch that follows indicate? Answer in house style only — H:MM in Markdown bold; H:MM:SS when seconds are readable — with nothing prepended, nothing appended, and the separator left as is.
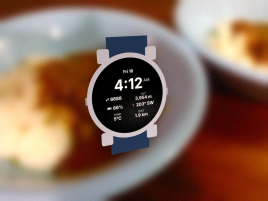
**4:12**
